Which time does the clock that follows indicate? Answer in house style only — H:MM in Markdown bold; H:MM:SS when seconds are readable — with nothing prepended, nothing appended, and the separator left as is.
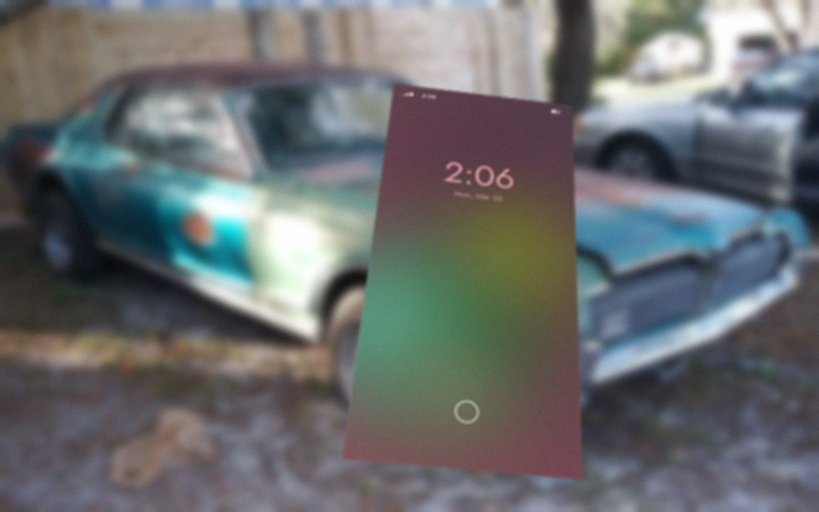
**2:06**
